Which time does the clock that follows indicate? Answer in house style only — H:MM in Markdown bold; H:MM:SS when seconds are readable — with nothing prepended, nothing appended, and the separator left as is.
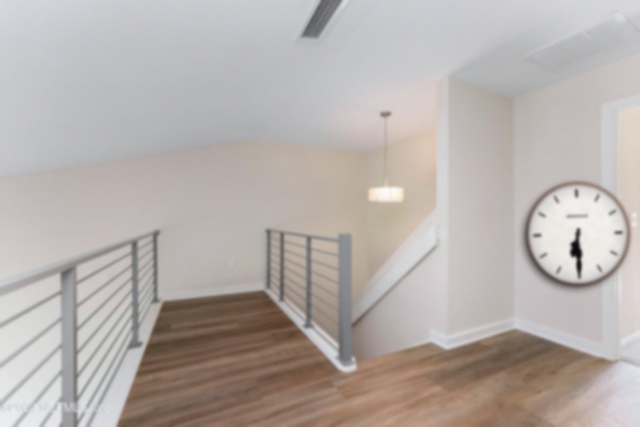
**6:30**
